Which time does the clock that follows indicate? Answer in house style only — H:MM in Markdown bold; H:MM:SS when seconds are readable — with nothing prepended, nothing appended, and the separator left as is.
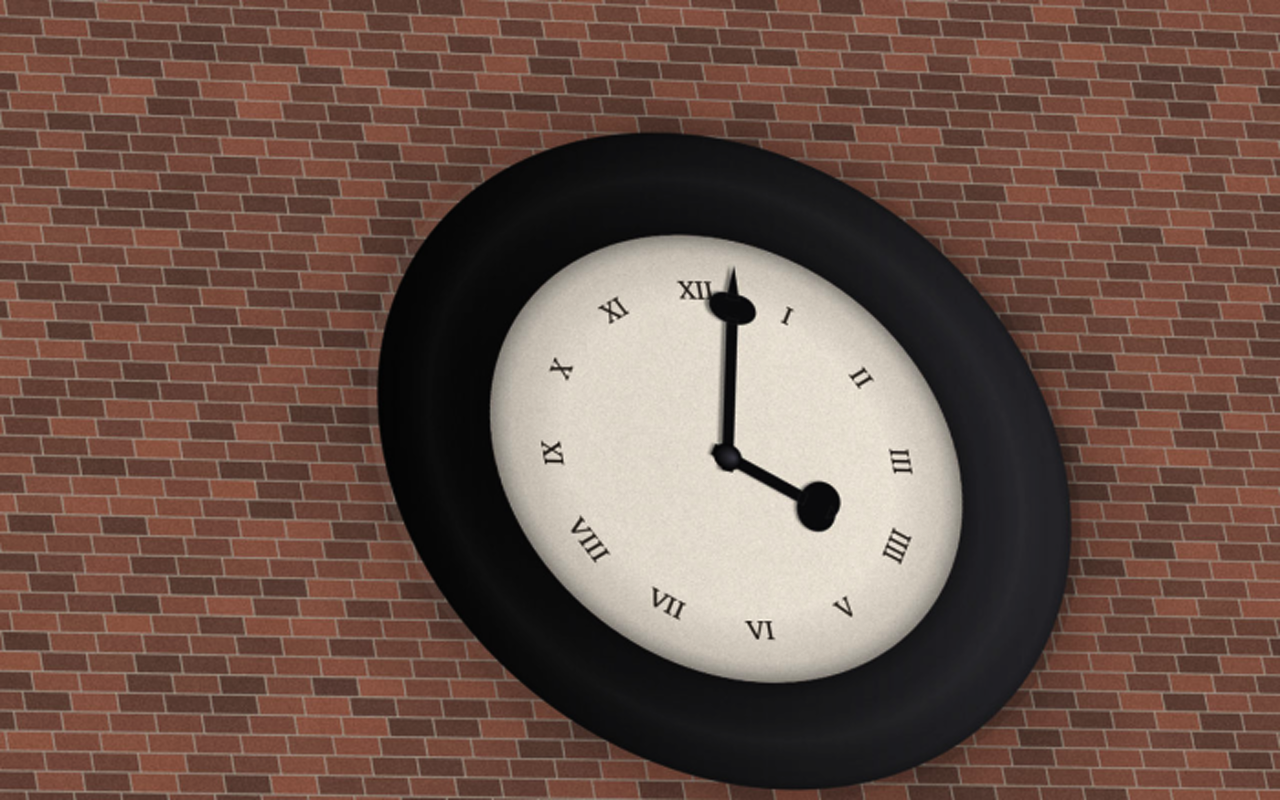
**4:02**
